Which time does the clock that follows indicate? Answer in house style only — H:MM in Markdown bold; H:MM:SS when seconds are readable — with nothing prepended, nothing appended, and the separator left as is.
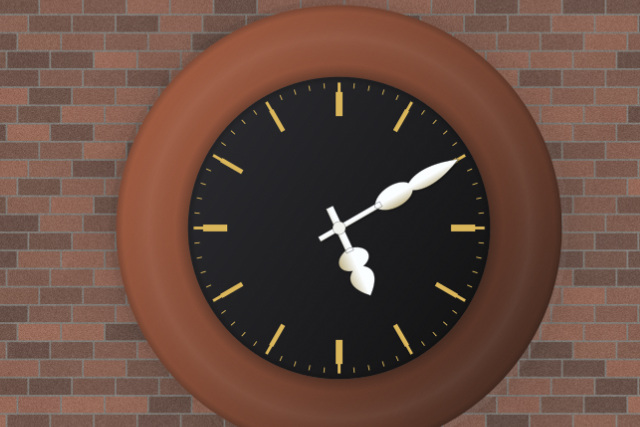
**5:10**
